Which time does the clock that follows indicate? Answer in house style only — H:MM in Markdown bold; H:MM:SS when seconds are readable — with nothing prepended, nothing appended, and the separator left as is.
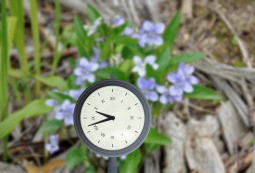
**9:42**
